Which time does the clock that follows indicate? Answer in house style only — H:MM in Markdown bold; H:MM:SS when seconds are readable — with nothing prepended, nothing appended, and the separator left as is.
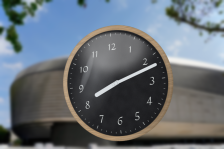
**8:12**
